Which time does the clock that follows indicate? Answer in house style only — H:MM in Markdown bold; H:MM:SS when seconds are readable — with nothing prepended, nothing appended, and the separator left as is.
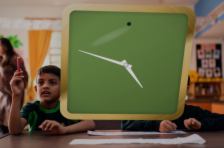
**4:48**
